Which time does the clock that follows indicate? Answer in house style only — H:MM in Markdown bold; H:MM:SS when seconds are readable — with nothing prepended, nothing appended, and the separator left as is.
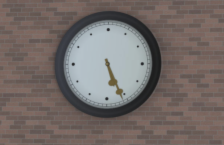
**5:26**
